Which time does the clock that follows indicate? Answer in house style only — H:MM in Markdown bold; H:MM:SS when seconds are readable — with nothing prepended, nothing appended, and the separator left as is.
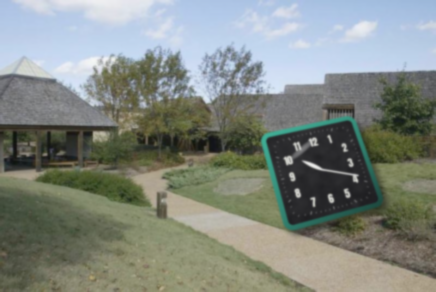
**10:19**
